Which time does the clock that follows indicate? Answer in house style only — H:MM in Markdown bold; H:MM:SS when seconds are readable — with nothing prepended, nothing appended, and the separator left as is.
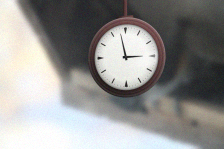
**2:58**
